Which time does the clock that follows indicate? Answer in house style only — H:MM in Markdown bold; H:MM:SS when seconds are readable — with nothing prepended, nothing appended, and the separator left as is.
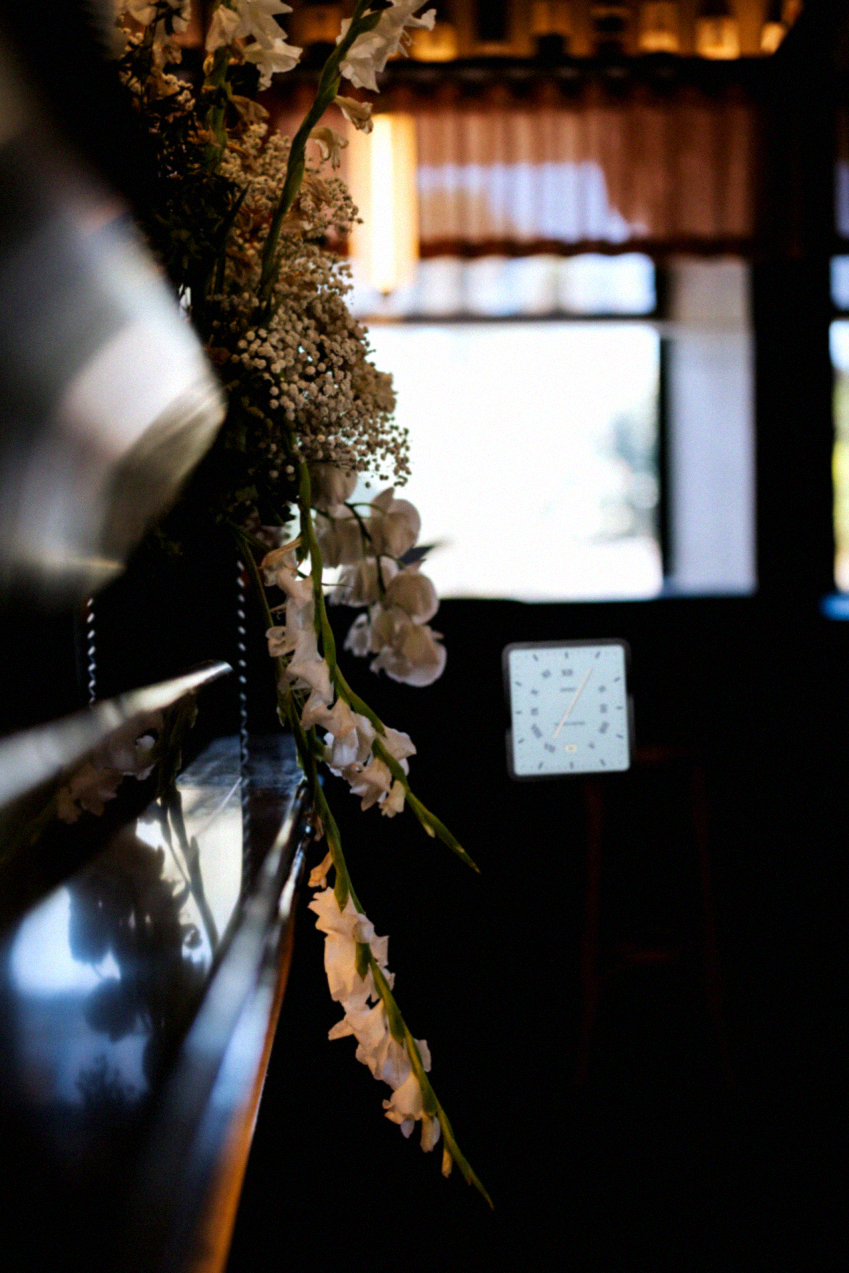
**7:05**
